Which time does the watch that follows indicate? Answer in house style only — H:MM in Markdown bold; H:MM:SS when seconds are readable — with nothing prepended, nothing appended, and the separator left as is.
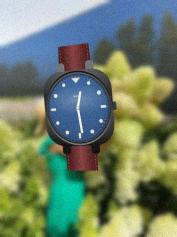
**12:29**
